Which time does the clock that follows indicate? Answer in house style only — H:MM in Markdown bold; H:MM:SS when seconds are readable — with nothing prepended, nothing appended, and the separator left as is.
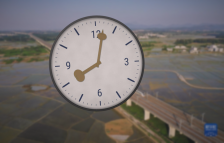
**8:02**
